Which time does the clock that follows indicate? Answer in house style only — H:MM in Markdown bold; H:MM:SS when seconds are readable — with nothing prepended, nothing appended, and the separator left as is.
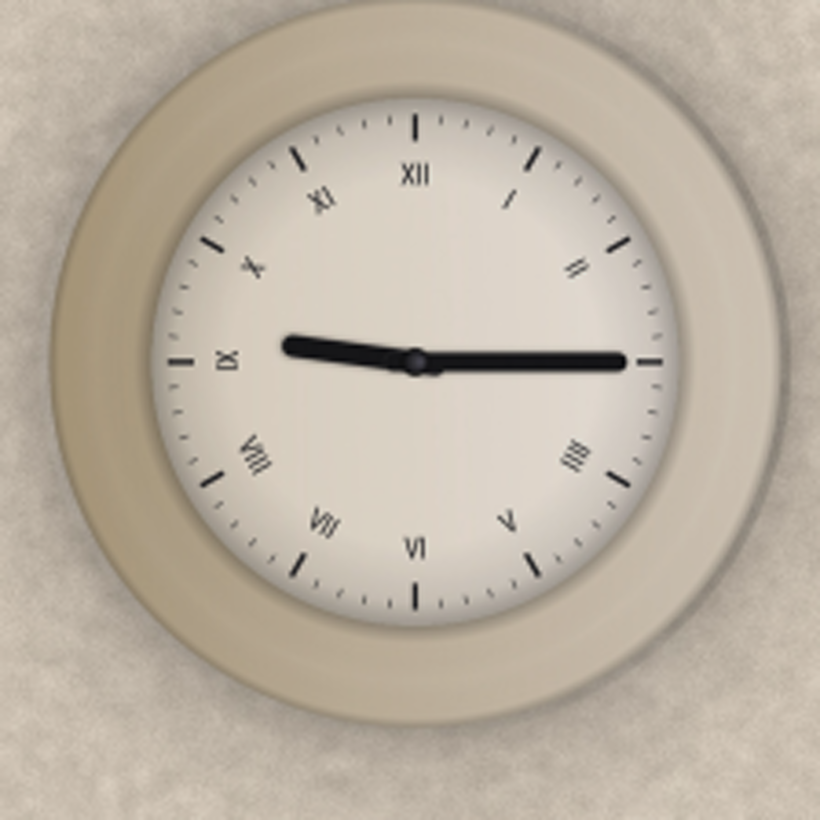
**9:15**
